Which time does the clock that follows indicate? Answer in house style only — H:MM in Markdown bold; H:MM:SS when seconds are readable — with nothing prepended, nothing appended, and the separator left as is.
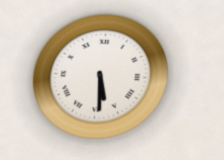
**5:29**
